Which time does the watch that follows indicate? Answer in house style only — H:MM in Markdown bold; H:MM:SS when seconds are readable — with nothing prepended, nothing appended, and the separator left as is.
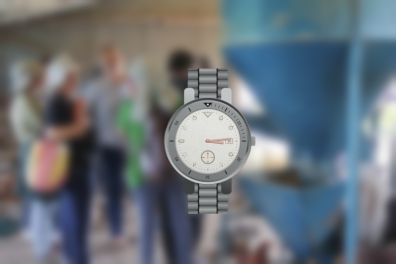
**3:14**
